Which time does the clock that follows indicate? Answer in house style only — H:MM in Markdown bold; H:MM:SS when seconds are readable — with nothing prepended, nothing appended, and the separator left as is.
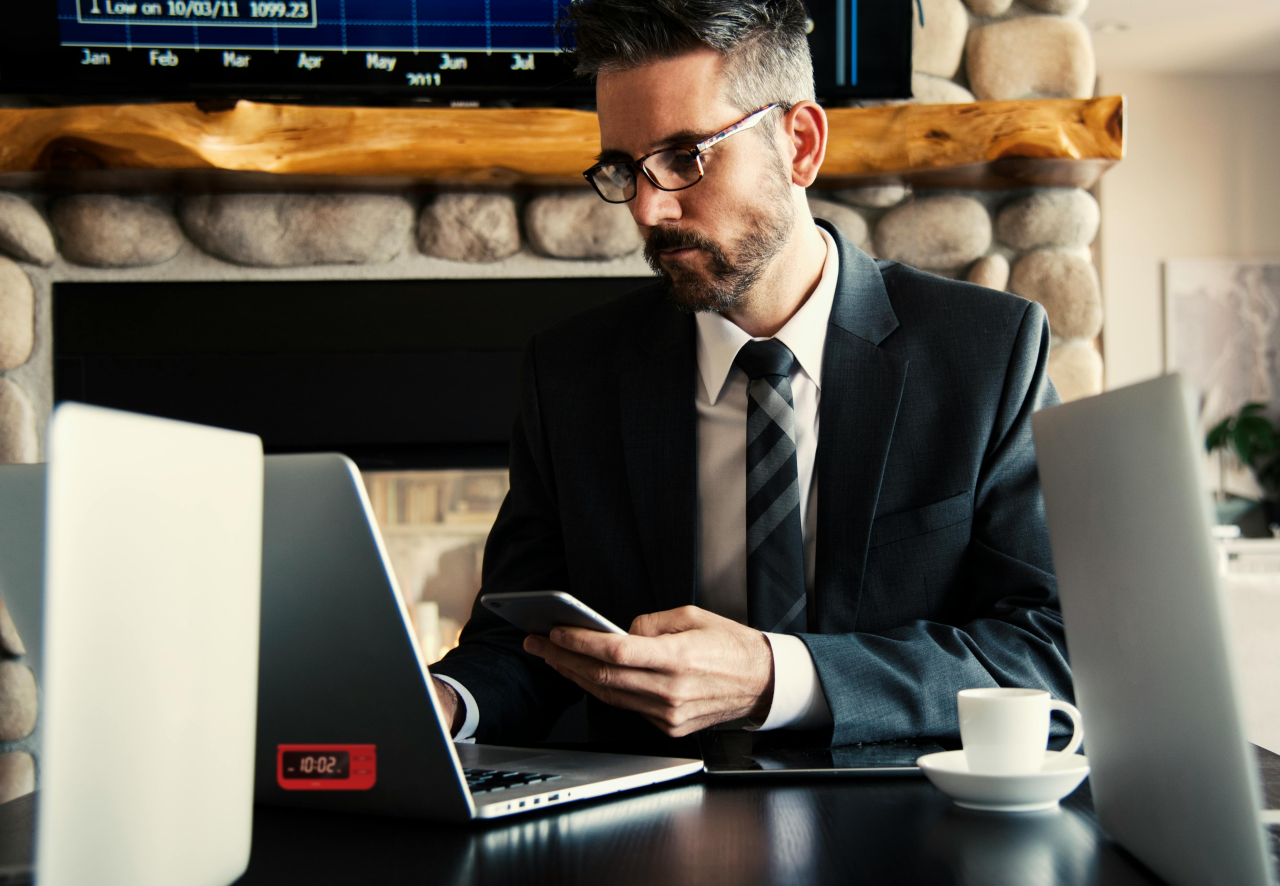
**10:02**
